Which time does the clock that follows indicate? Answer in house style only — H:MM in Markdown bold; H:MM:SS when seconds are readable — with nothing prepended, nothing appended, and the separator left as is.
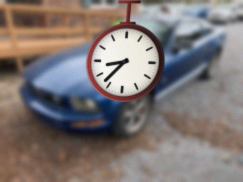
**8:37**
